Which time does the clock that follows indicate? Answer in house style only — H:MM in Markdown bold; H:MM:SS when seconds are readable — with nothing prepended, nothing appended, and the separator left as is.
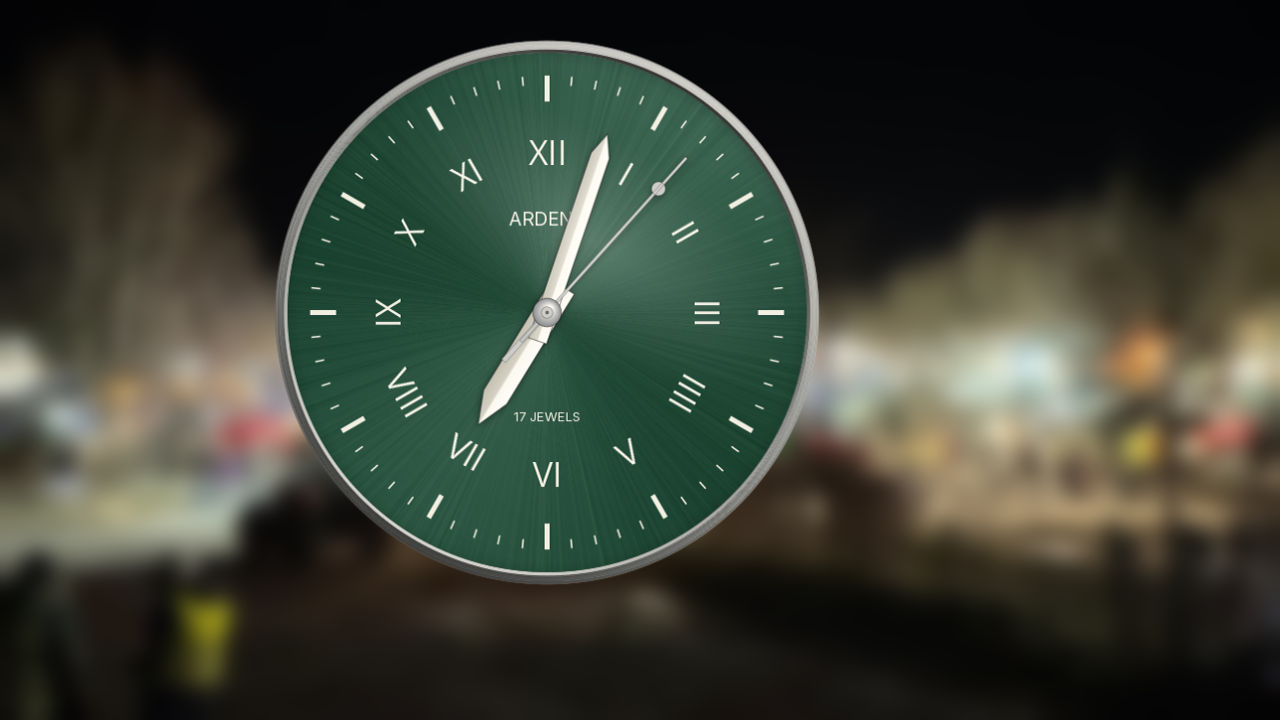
**7:03:07**
